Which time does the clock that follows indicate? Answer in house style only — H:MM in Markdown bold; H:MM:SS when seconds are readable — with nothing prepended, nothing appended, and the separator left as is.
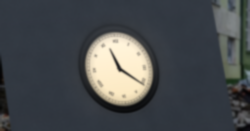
**11:21**
